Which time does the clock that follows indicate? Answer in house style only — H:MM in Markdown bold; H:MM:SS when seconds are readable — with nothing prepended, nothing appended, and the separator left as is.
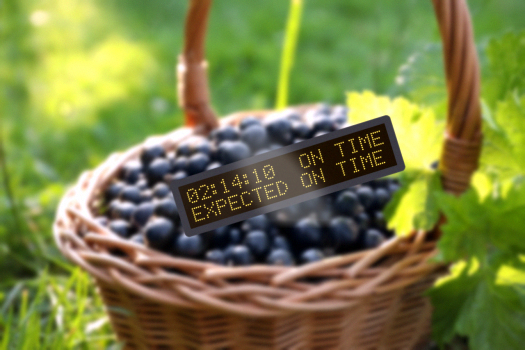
**2:14:10**
